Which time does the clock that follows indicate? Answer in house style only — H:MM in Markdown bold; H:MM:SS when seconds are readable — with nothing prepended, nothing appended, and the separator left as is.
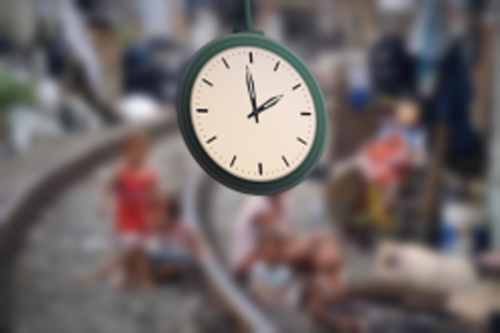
**1:59**
